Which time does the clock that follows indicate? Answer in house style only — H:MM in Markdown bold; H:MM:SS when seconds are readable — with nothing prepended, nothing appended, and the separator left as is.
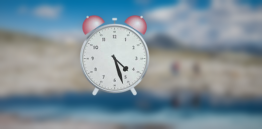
**4:27**
